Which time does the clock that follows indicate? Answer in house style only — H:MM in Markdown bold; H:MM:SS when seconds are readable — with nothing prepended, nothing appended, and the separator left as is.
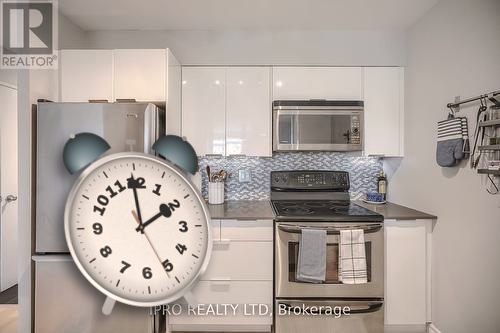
**1:59:26**
